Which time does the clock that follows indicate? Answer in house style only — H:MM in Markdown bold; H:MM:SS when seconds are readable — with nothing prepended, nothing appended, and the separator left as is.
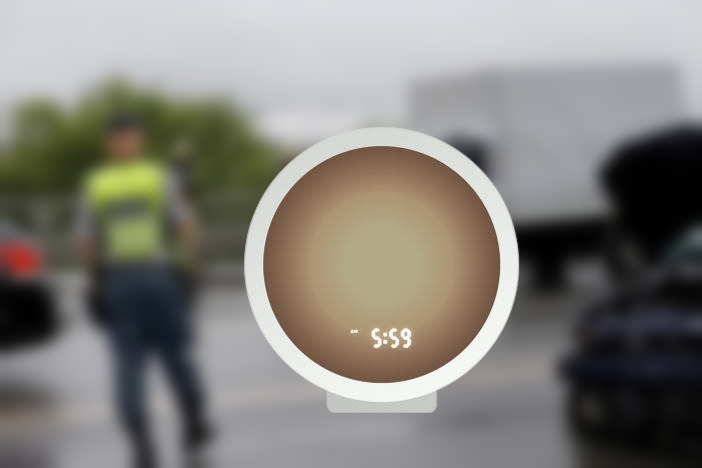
**5:59**
